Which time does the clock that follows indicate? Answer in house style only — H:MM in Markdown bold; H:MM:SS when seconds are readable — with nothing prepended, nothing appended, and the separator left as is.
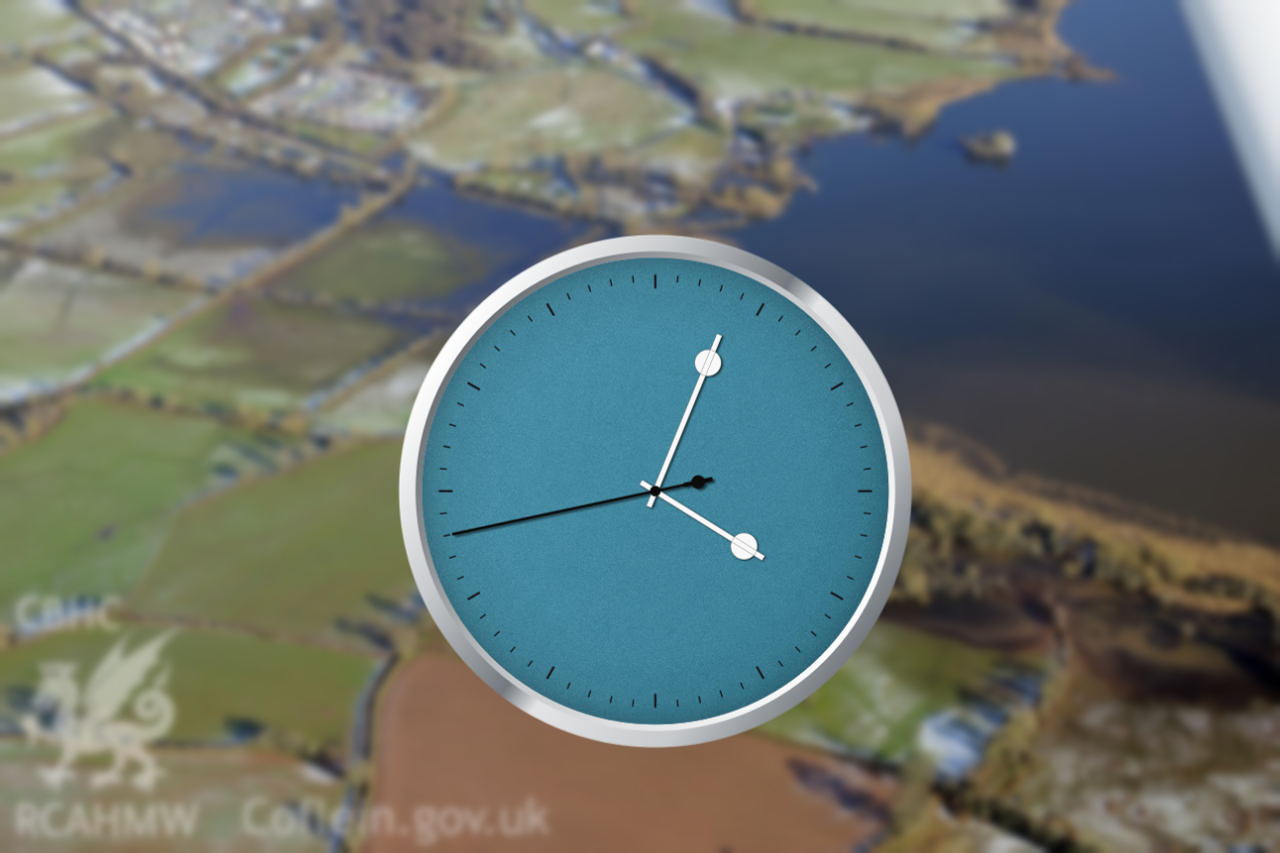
**4:03:43**
